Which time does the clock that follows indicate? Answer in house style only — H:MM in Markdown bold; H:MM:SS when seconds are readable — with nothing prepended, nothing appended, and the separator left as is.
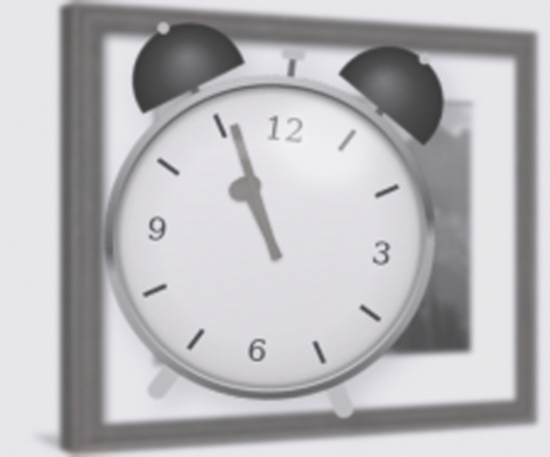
**10:56**
